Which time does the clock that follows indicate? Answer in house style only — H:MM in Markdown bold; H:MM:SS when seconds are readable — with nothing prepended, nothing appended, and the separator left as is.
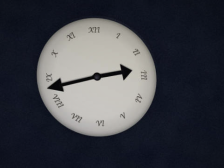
**2:43**
